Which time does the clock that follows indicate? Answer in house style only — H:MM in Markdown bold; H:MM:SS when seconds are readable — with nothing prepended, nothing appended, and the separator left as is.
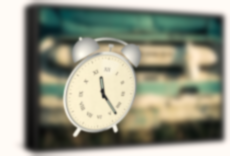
**11:23**
